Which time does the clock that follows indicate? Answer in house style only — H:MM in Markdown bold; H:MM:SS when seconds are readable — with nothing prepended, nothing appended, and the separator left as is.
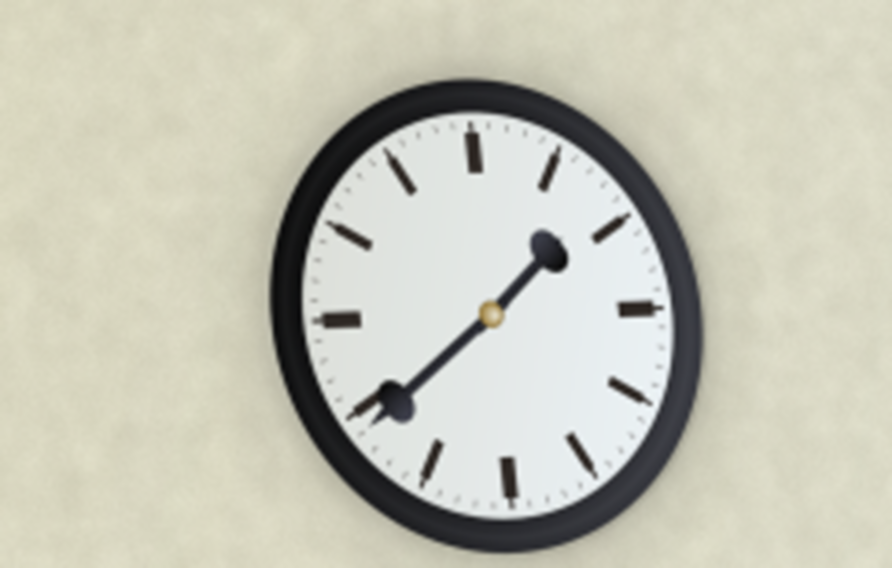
**1:39**
